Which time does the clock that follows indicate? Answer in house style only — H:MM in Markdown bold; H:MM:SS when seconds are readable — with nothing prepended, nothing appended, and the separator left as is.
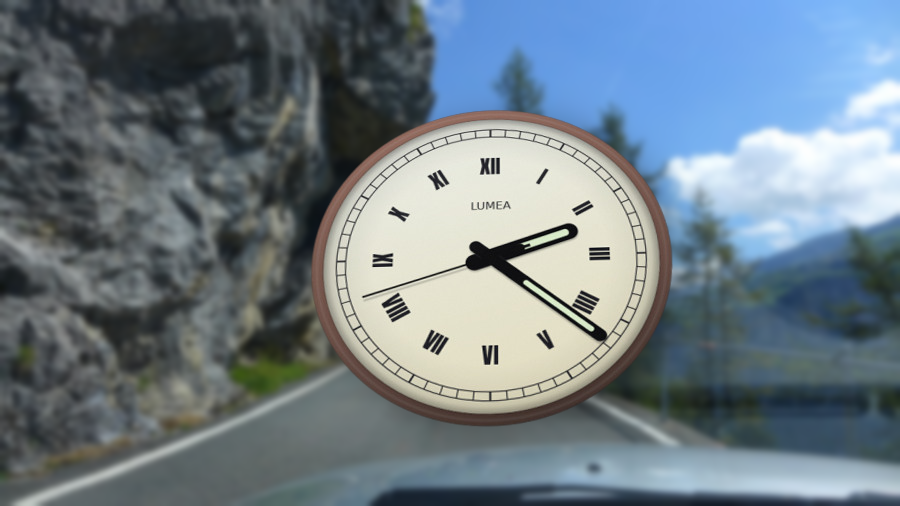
**2:21:42**
